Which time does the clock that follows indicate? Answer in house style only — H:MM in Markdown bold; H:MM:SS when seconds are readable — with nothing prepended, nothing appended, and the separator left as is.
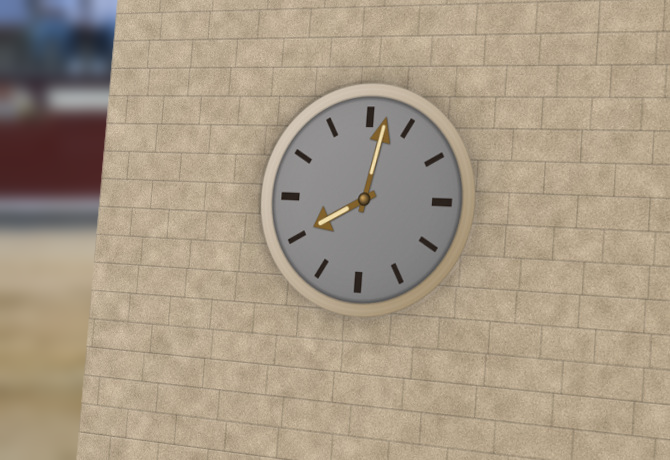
**8:02**
